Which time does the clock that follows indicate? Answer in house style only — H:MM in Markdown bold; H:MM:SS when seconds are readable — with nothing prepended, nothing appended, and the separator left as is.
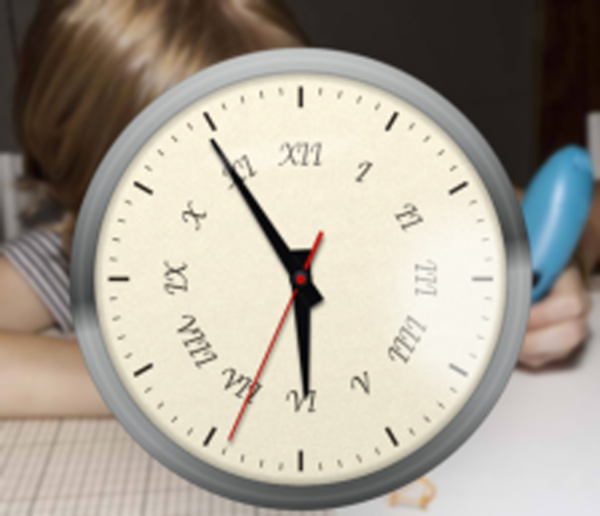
**5:54:34**
